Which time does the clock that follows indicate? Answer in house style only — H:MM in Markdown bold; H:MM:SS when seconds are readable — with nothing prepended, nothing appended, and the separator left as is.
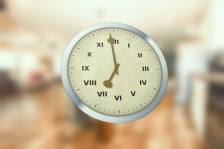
**6:59**
